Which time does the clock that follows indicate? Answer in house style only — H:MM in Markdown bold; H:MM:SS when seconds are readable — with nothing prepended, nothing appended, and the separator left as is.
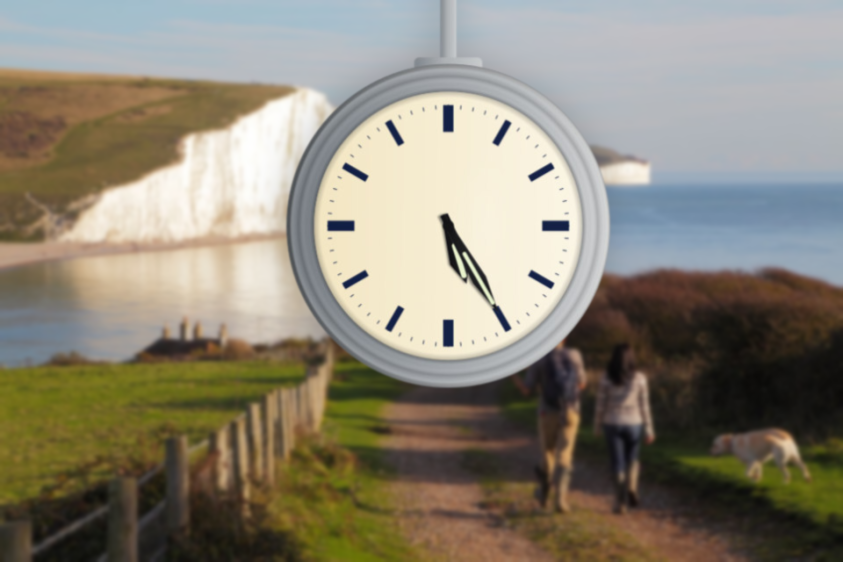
**5:25**
